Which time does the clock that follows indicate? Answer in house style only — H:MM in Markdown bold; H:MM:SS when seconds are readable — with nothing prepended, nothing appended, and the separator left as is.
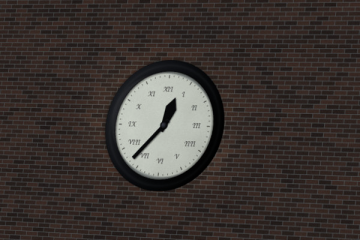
**12:37**
